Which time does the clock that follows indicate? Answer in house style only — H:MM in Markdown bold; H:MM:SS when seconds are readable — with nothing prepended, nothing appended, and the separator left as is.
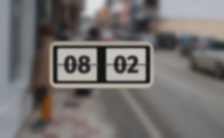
**8:02**
